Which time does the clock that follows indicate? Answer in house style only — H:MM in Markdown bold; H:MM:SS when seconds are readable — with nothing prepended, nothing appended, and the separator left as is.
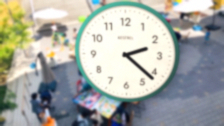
**2:22**
